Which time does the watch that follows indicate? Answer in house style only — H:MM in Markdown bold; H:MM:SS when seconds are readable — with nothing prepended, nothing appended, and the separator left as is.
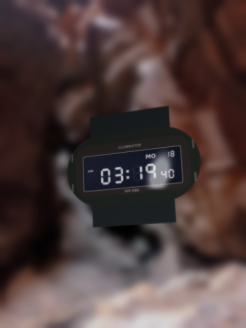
**3:19:40**
